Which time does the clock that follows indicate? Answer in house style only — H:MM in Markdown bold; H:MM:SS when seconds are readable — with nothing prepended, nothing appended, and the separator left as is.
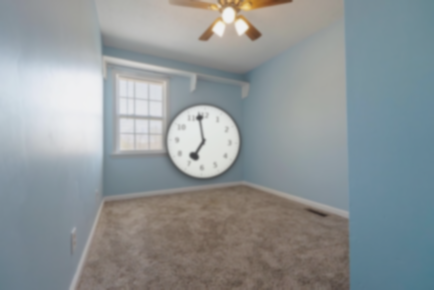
**6:58**
